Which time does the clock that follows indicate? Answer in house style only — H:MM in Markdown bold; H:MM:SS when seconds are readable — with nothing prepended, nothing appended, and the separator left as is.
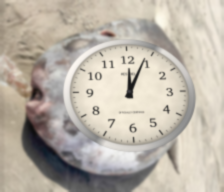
**12:04**
